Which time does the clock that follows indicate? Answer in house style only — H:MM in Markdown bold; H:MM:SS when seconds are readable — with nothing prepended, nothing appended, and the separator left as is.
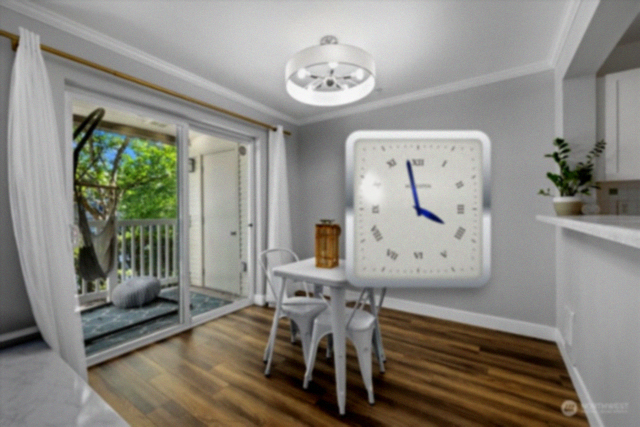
**3:58**
